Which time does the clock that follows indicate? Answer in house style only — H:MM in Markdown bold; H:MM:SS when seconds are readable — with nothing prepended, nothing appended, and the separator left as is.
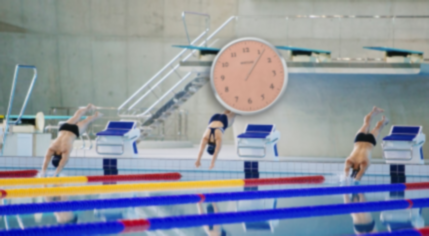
**1:06**
